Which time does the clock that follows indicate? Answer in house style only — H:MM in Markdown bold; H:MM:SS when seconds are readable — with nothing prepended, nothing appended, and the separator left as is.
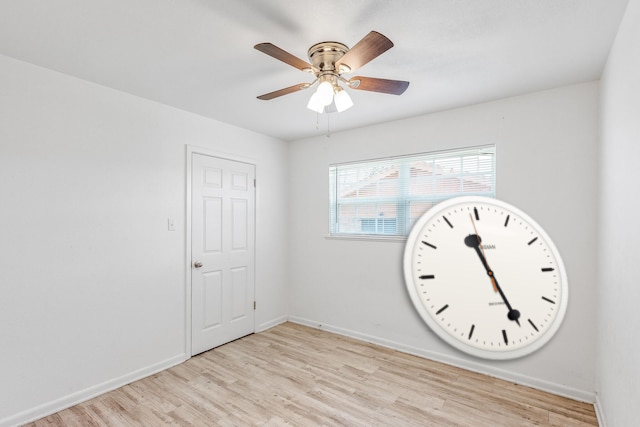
**11:26:59**
